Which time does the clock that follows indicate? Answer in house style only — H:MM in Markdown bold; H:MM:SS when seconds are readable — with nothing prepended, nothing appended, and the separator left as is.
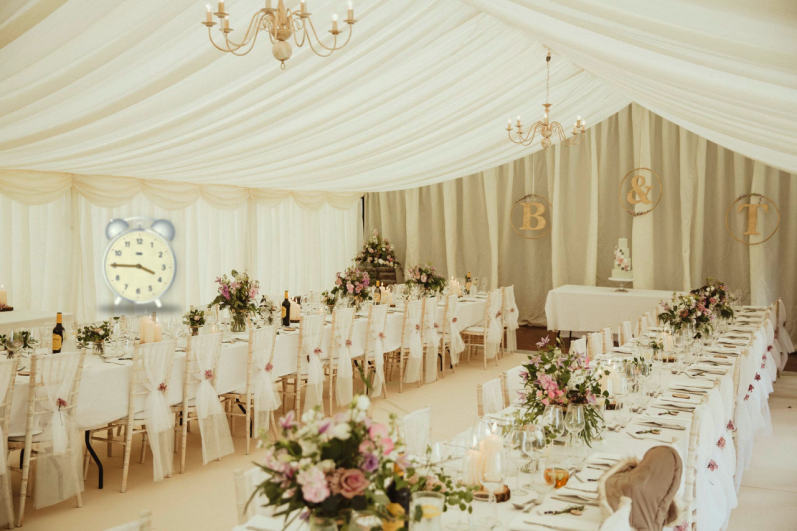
**3:45**
